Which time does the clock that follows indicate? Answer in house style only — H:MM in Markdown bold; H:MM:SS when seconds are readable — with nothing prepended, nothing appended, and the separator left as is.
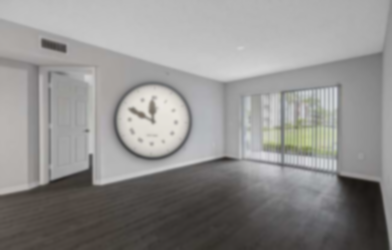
**11:49**
